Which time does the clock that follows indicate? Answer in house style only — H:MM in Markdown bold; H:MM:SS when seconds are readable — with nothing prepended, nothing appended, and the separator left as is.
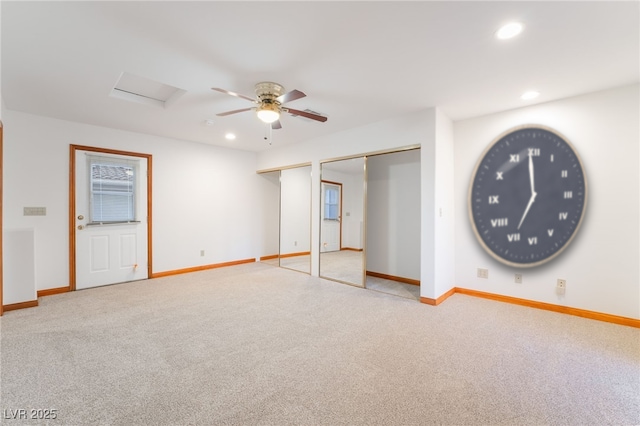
**6:59**
